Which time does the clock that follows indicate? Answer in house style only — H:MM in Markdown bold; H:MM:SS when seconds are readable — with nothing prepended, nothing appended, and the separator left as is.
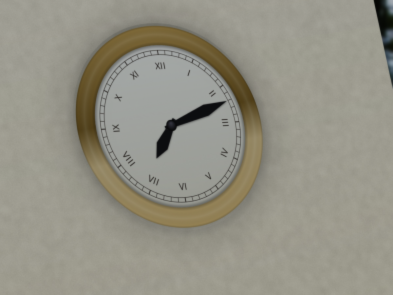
**7:12**
